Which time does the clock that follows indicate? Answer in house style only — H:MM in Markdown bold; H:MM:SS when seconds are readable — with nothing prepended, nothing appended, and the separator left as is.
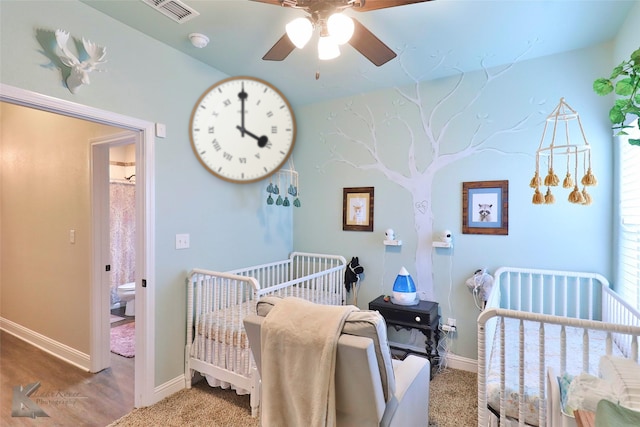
**4:00**
